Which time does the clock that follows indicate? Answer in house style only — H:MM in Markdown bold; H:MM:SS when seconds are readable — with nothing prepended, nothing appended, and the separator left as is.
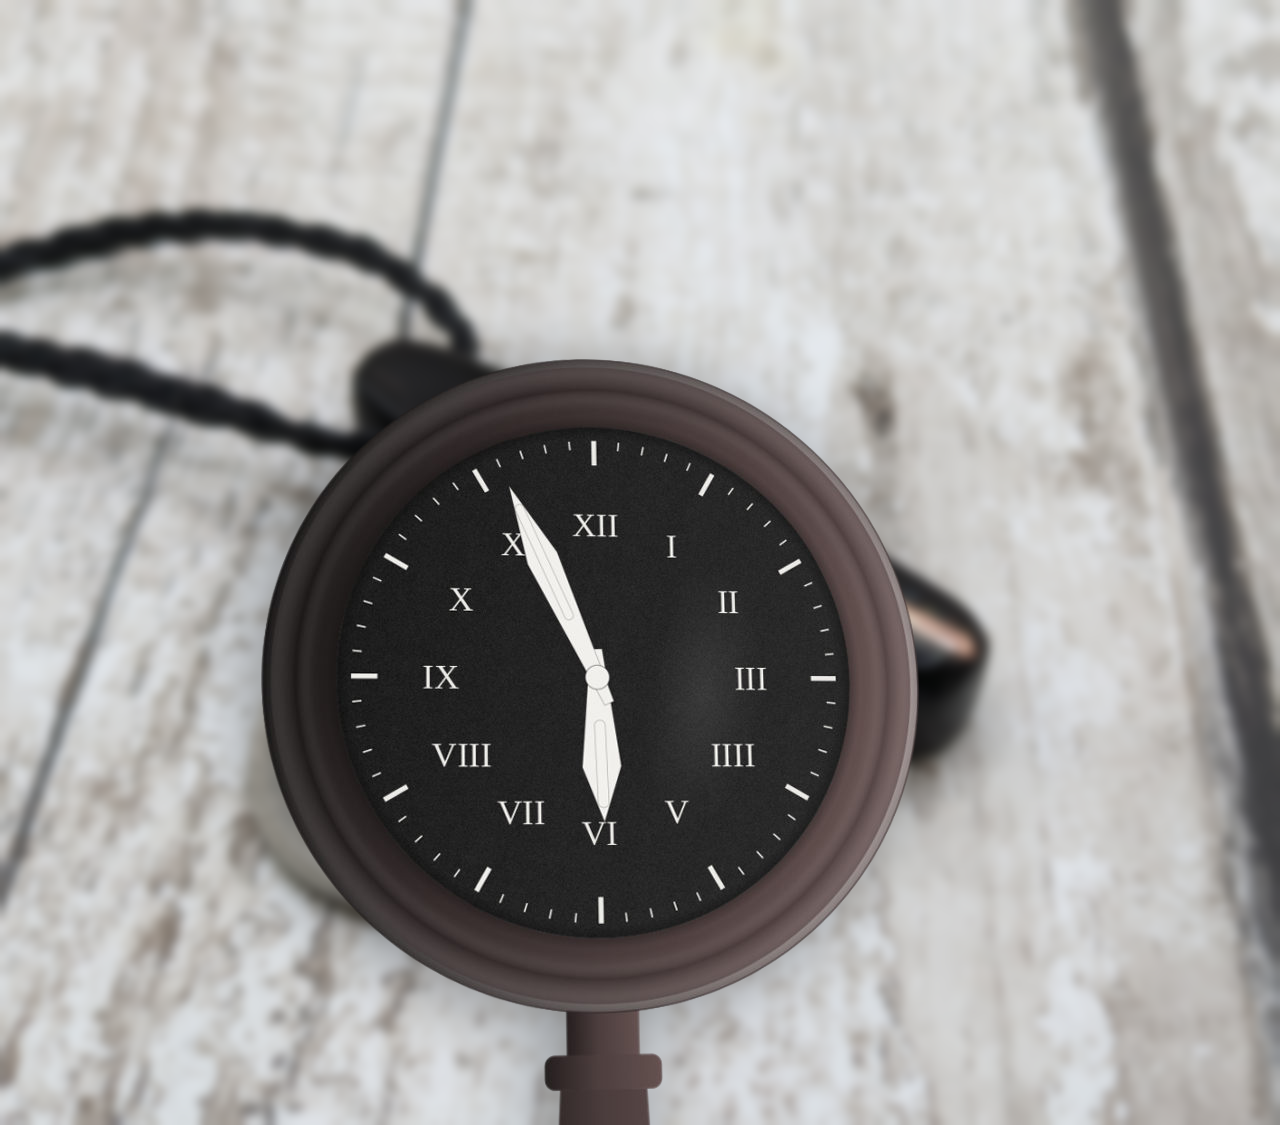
**5:56**
